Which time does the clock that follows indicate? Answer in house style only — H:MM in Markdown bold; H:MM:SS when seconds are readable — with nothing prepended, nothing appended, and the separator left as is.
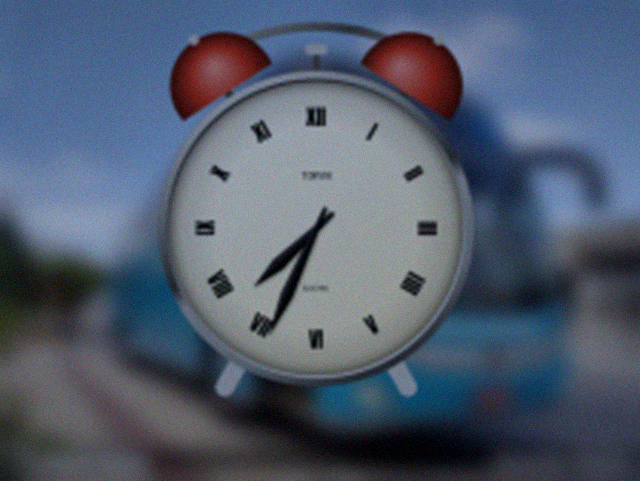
**7:34**
